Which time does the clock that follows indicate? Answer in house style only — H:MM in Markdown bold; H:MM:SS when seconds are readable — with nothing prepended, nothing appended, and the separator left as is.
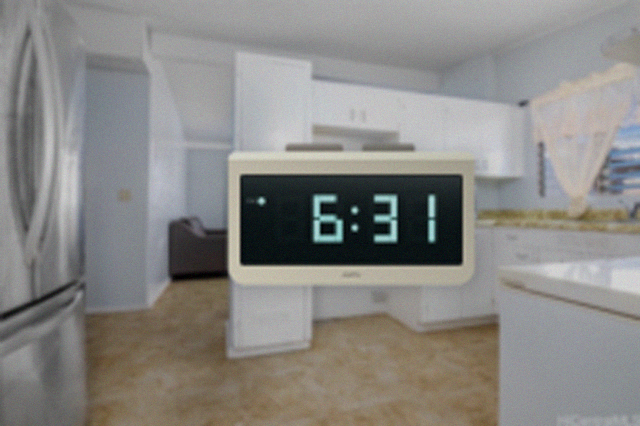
**6:31**
